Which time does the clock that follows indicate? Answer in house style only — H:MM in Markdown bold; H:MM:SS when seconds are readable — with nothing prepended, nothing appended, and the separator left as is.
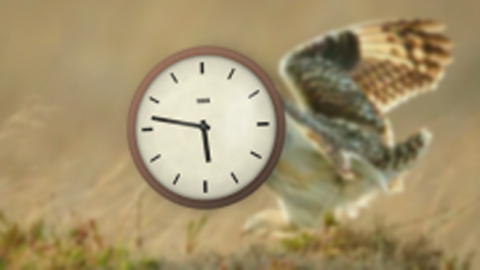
**5:47**
